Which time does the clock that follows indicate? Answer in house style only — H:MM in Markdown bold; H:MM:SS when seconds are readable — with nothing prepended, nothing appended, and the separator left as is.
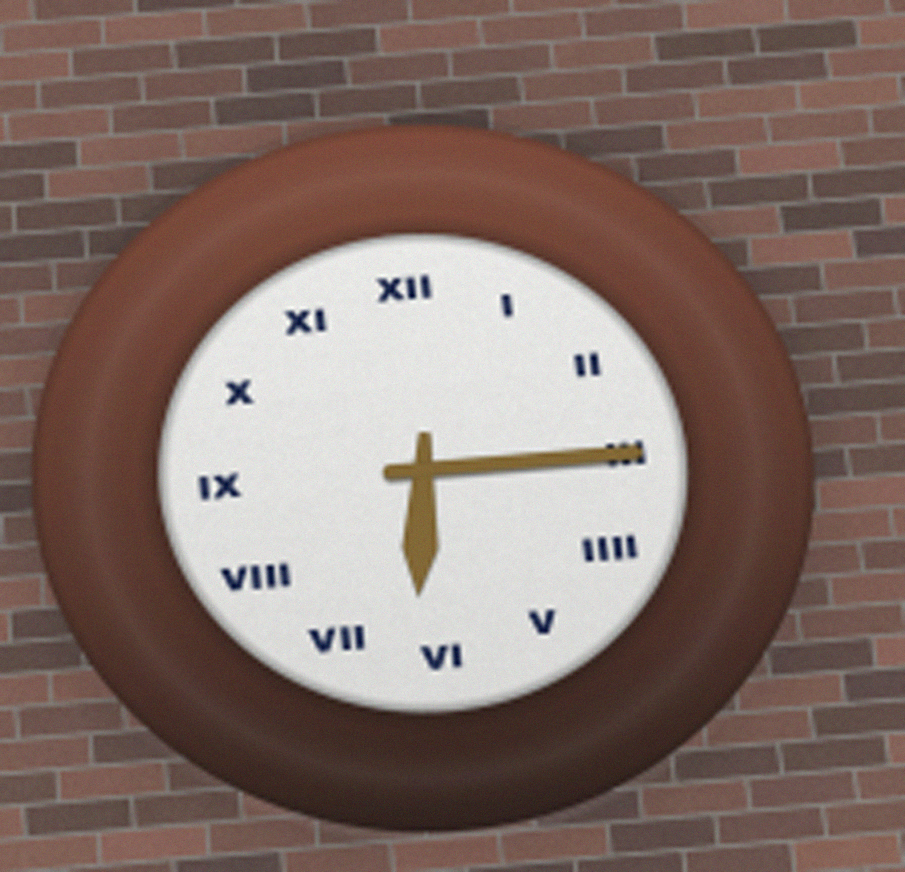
**6:15**
